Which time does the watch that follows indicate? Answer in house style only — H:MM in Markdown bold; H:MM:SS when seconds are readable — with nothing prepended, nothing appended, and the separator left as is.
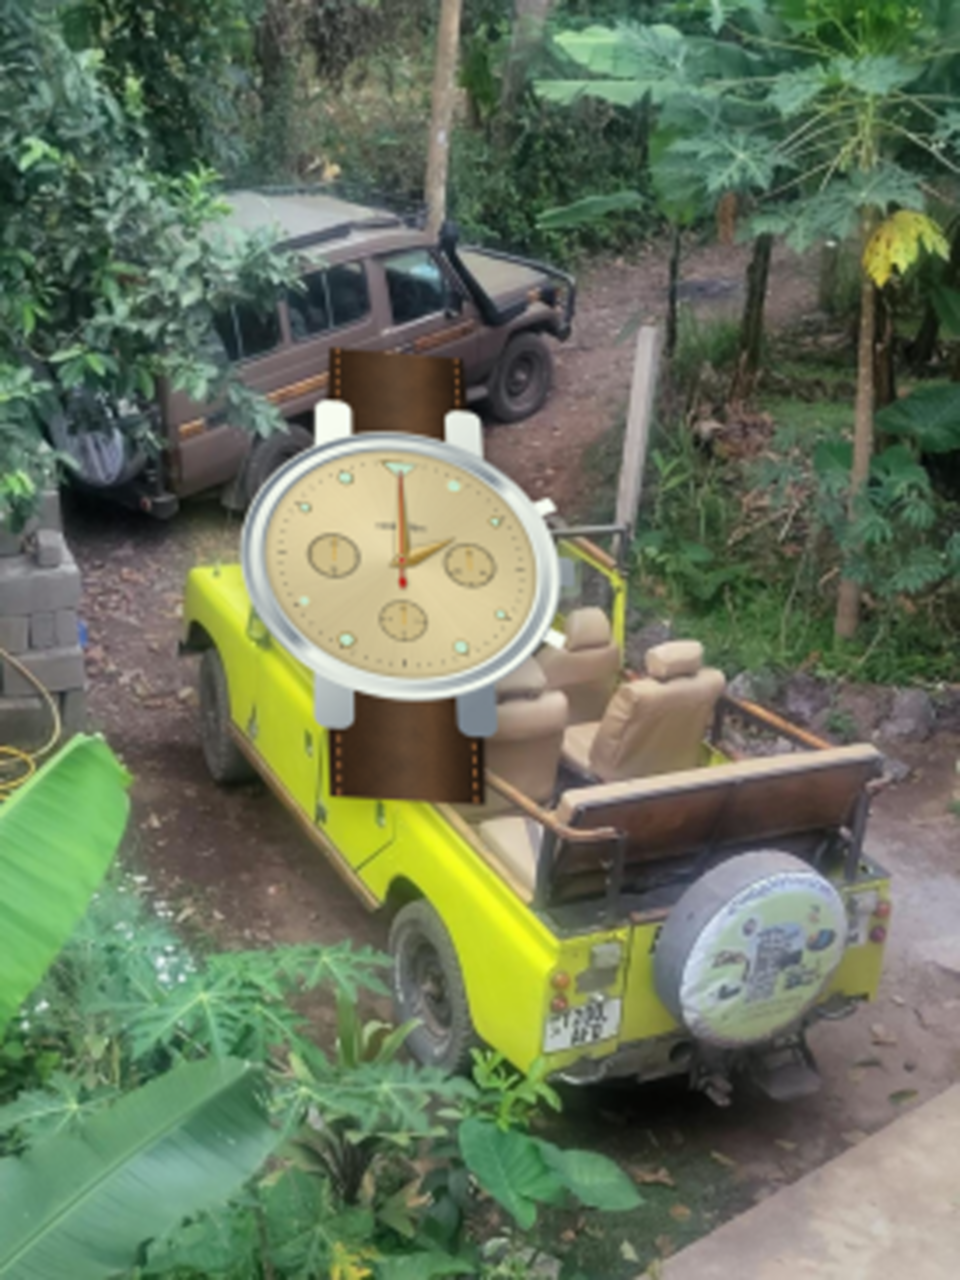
**2:00**
